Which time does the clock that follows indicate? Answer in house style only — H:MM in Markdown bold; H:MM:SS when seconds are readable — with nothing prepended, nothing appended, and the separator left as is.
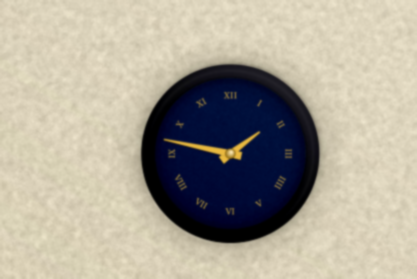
**1:47**
